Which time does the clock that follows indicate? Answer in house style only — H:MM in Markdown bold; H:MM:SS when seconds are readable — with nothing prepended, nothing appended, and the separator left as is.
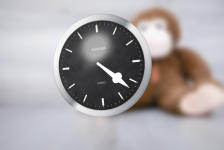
**4:22**
